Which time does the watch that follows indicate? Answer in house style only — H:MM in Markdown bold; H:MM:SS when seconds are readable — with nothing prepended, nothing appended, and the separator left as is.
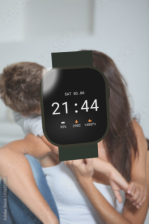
**21:44**
